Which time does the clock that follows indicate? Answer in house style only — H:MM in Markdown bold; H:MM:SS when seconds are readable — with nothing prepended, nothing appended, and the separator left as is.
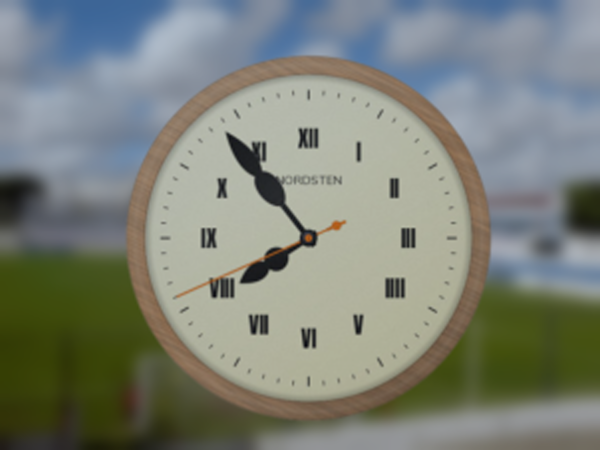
**7:53:41**
